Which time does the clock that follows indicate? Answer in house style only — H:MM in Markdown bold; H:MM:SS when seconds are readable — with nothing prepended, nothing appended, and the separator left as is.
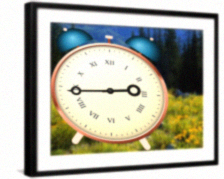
**2:44**
